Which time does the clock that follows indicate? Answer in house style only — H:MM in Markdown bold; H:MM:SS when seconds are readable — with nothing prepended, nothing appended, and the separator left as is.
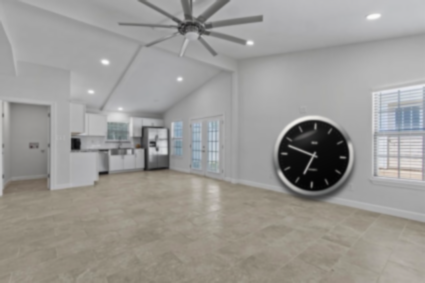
**6:48**
